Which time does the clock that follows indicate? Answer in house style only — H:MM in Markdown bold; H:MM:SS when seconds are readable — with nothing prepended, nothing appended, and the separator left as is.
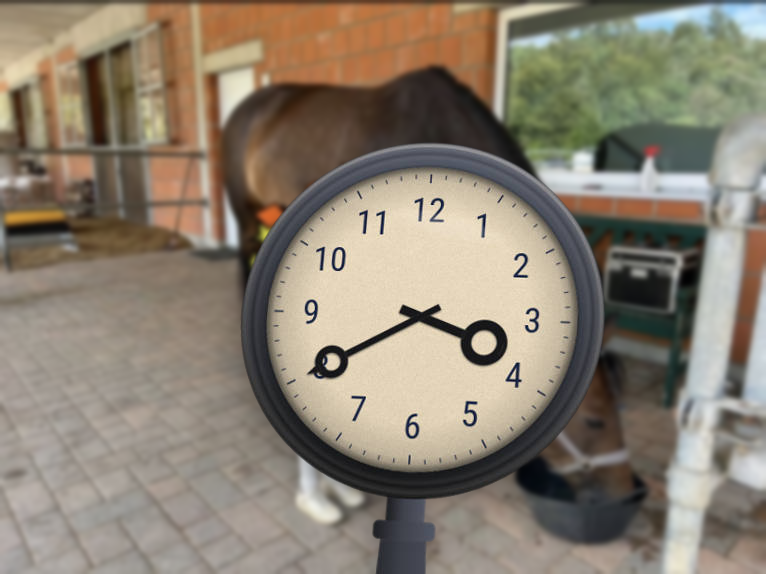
**3:40**
